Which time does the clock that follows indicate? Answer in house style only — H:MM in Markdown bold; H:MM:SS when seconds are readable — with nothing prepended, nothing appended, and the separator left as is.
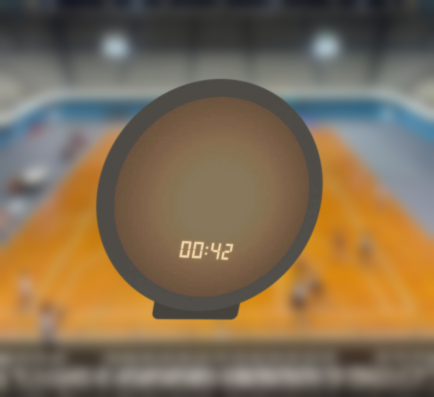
**0:42**
